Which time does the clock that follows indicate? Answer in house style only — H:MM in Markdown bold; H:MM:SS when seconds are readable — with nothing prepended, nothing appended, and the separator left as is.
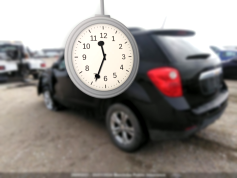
**11:34**
